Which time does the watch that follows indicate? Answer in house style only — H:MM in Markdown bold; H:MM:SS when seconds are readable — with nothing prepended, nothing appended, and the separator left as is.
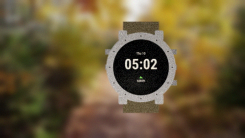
**5:02**
